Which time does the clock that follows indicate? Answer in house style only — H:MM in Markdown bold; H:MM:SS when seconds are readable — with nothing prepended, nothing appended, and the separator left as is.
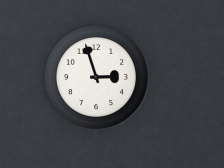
**2:57**
